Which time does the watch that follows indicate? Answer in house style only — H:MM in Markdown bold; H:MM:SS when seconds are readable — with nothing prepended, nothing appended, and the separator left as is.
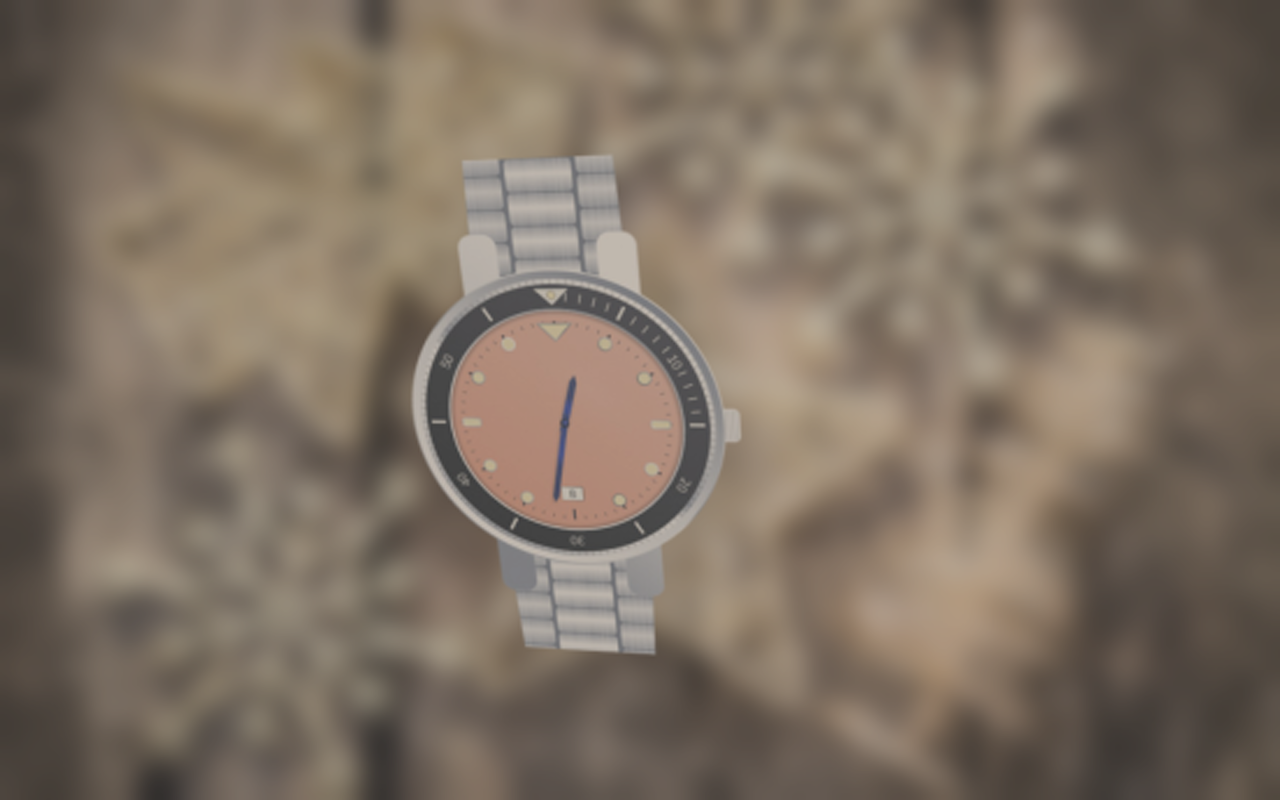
**12:32**
